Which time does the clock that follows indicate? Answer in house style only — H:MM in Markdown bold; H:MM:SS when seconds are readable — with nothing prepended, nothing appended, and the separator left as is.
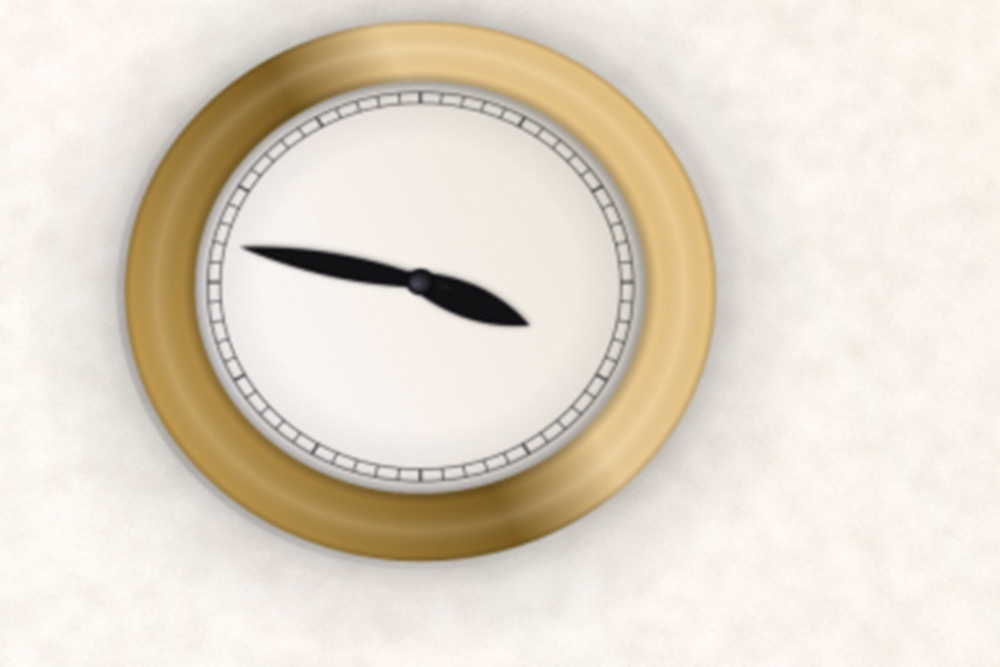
**3:47**
